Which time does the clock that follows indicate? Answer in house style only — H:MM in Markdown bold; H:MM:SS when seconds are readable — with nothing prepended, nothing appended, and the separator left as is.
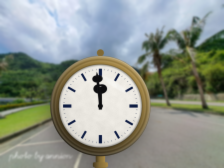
**11:59**
